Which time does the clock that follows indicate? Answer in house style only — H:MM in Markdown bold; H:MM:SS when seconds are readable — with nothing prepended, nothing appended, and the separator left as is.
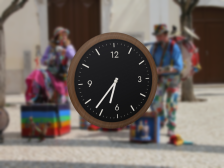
**6:37**
